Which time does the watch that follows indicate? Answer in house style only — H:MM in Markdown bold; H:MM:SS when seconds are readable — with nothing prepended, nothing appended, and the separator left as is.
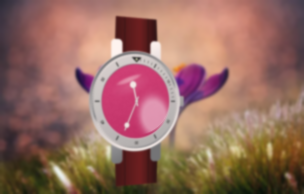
**11:34**
